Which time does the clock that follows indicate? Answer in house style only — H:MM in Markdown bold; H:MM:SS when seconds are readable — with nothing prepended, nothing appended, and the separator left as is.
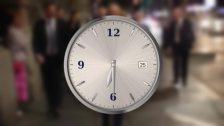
**6:30**
